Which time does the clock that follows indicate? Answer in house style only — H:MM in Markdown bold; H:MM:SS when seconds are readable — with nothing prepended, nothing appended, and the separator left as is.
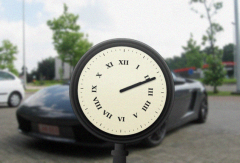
**2:11**
